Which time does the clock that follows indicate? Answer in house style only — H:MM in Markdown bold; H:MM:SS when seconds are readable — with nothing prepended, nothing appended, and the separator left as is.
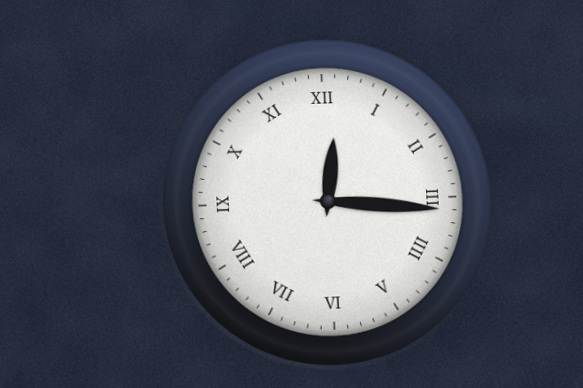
**12:16**
